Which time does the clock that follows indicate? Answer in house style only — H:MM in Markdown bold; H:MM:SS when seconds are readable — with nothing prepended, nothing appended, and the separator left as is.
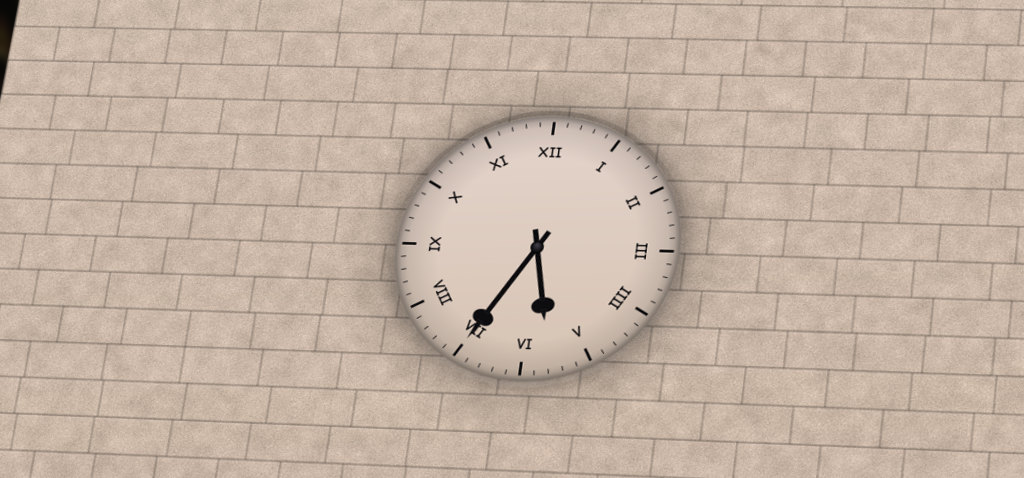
**5:35**
